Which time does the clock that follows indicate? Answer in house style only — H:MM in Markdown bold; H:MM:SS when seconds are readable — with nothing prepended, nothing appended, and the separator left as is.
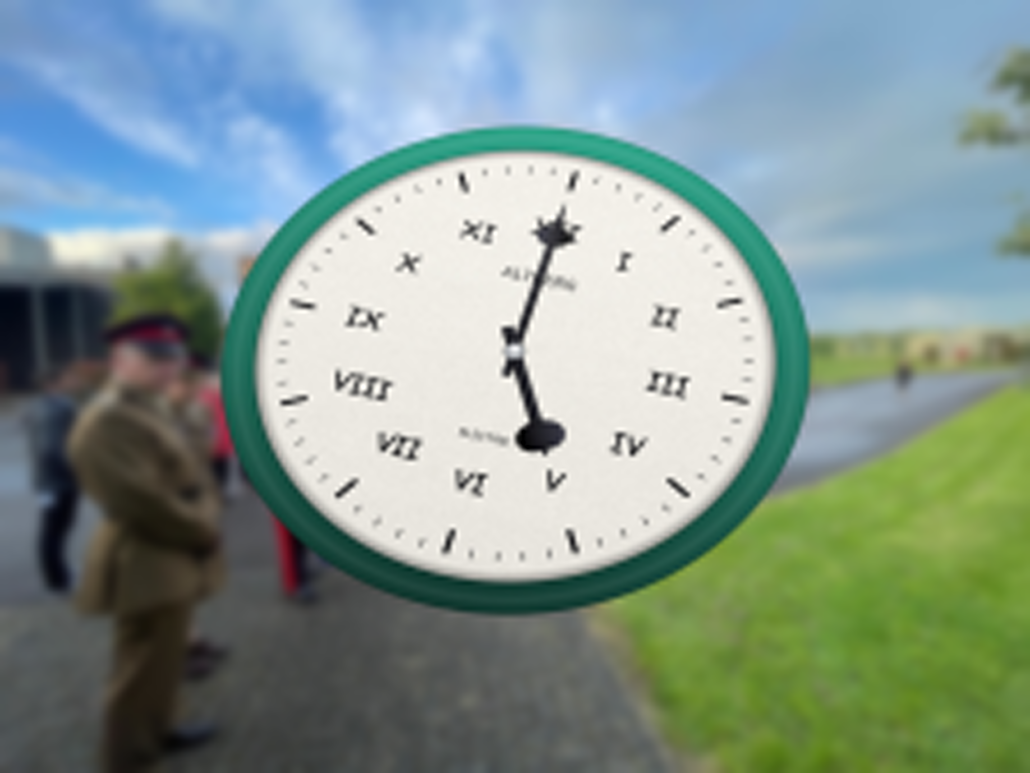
**5:00**
